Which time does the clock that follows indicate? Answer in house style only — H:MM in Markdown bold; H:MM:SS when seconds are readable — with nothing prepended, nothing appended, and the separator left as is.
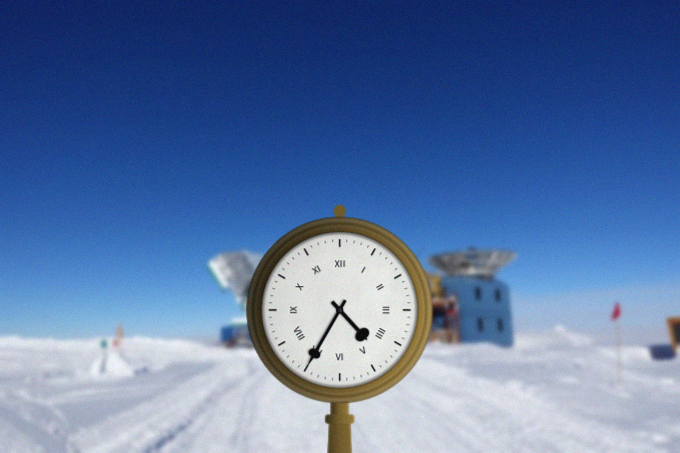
**4:35**
